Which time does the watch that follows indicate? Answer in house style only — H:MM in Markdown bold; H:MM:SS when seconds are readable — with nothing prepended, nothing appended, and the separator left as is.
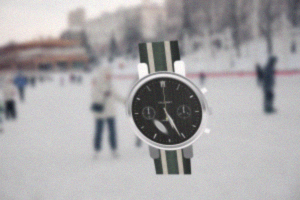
**5:26**
